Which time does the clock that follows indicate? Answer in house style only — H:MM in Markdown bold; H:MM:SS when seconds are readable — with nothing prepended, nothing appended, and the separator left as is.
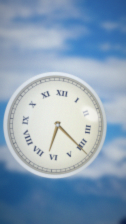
**6:21**
